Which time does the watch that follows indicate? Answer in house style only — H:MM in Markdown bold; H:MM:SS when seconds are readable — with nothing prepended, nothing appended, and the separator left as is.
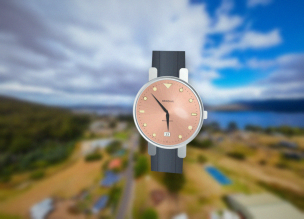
**5:53**
